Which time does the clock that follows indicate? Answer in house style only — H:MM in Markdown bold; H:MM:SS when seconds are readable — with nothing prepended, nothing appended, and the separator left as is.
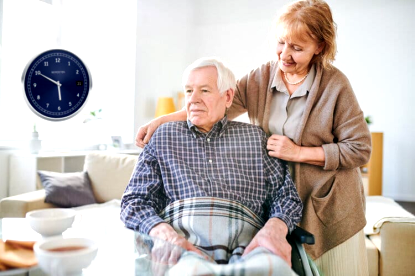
**5:50**
